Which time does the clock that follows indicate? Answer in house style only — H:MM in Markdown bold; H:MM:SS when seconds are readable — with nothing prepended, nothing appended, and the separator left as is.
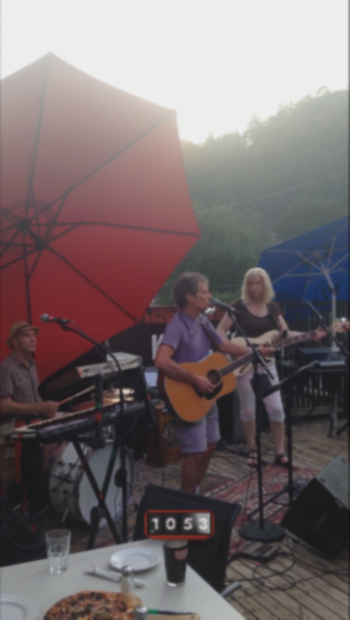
**10:53**
